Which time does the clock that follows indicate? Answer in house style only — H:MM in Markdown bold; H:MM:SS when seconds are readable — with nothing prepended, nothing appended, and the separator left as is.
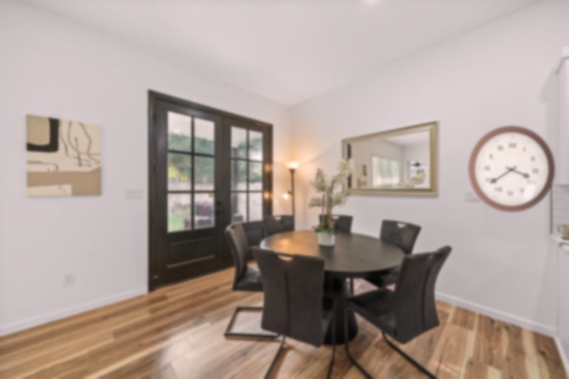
**3:39**
